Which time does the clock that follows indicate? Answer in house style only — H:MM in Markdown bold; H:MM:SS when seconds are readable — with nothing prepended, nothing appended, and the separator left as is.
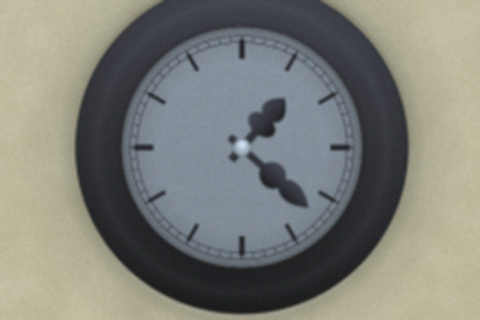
**1:22**
